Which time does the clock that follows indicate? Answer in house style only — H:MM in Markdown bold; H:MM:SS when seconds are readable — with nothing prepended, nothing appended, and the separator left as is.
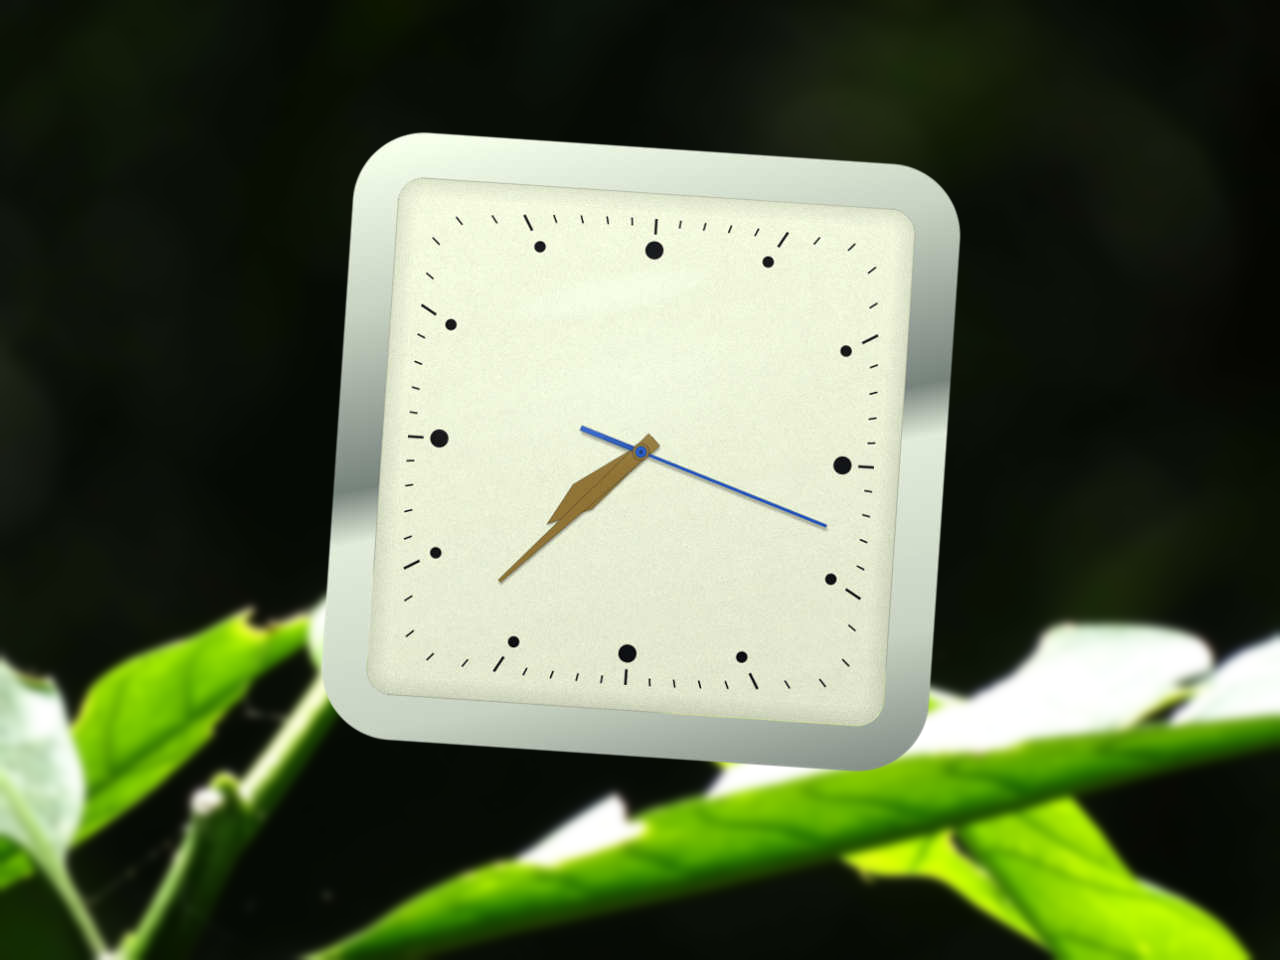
**7:37:18**
